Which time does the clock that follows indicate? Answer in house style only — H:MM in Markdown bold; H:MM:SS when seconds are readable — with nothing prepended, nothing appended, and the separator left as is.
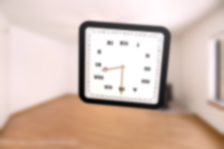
**8:30**
